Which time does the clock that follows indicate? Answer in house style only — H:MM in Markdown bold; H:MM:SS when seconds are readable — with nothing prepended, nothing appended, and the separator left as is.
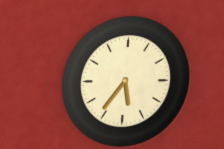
**5:36**
